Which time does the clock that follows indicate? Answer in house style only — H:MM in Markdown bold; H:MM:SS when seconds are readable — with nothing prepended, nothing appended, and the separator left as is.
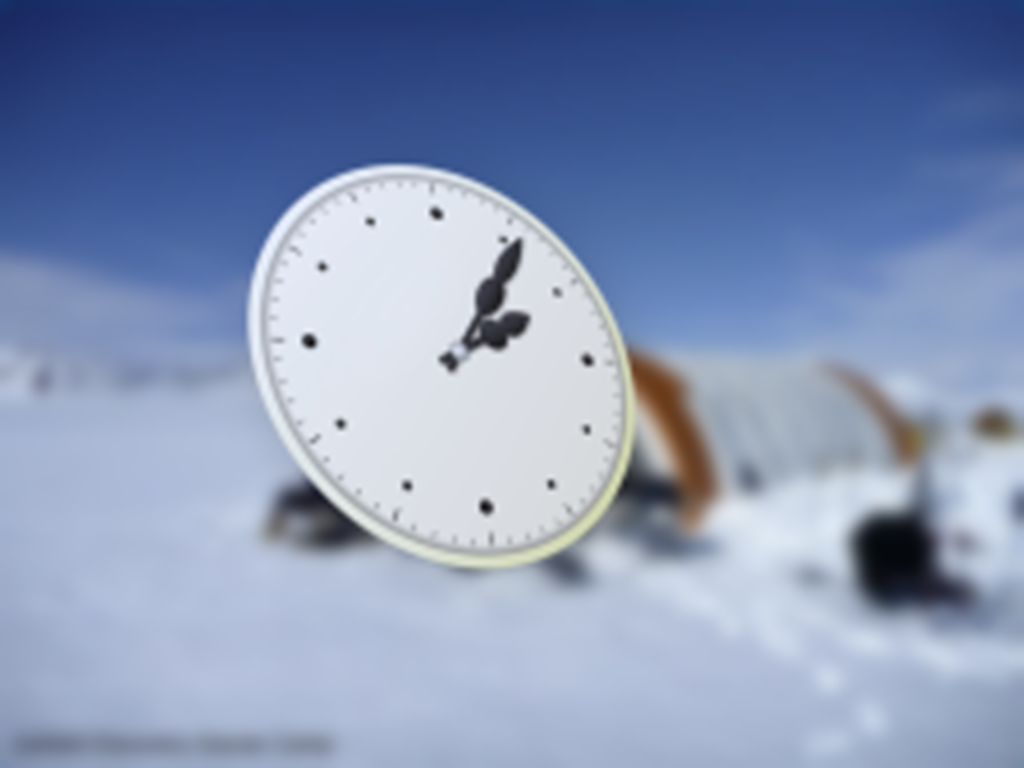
**2:06**
